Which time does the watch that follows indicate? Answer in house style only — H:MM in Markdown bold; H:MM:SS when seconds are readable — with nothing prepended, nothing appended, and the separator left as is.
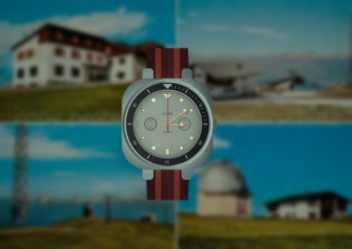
**3:09**
